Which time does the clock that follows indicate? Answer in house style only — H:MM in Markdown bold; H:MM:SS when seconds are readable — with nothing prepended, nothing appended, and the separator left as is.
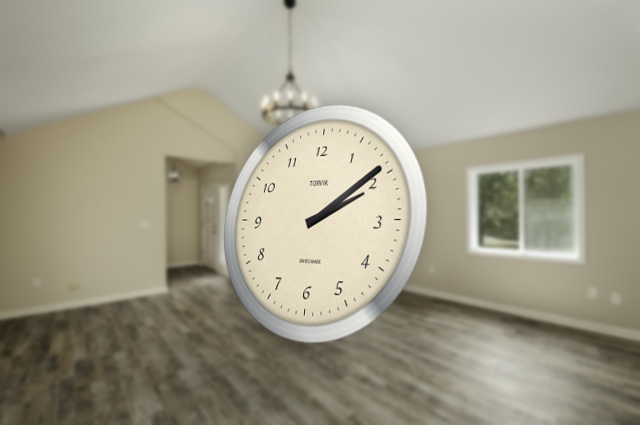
**2:09**
